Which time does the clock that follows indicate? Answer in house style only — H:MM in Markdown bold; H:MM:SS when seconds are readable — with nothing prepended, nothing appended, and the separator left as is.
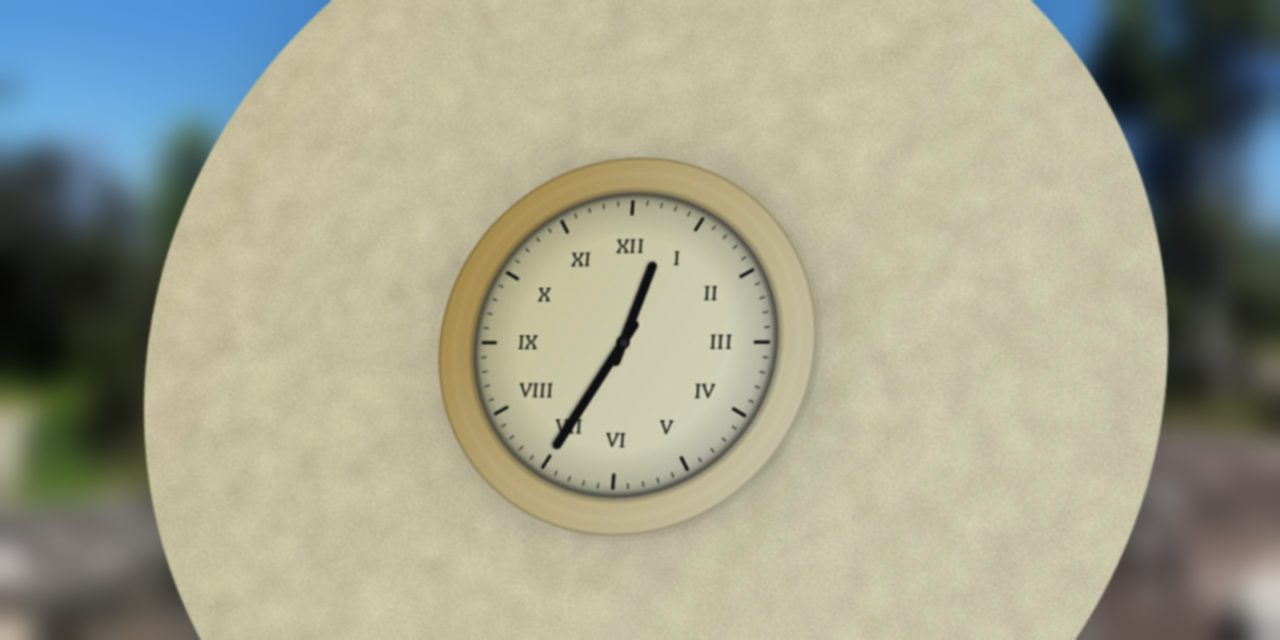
**12:35**
